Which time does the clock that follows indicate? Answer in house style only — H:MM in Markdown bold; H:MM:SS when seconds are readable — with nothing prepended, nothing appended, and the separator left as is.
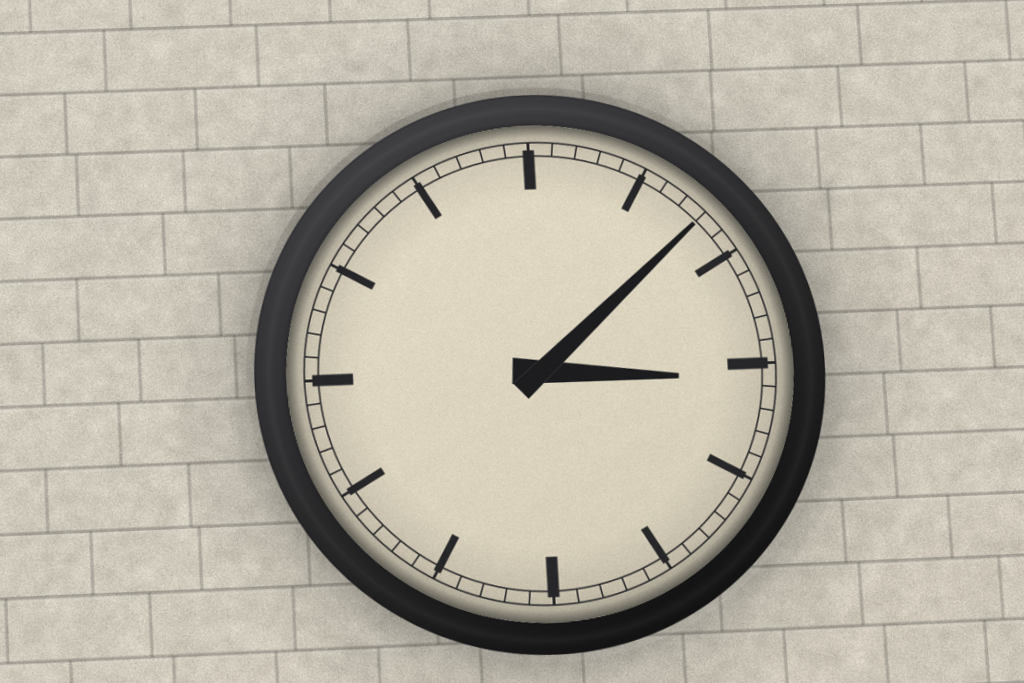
**3:08**
